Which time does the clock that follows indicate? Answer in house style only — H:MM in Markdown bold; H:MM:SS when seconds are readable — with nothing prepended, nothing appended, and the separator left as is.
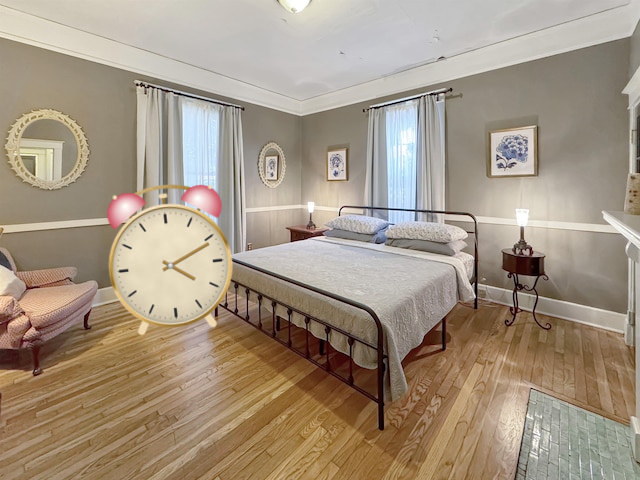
**4:11**
